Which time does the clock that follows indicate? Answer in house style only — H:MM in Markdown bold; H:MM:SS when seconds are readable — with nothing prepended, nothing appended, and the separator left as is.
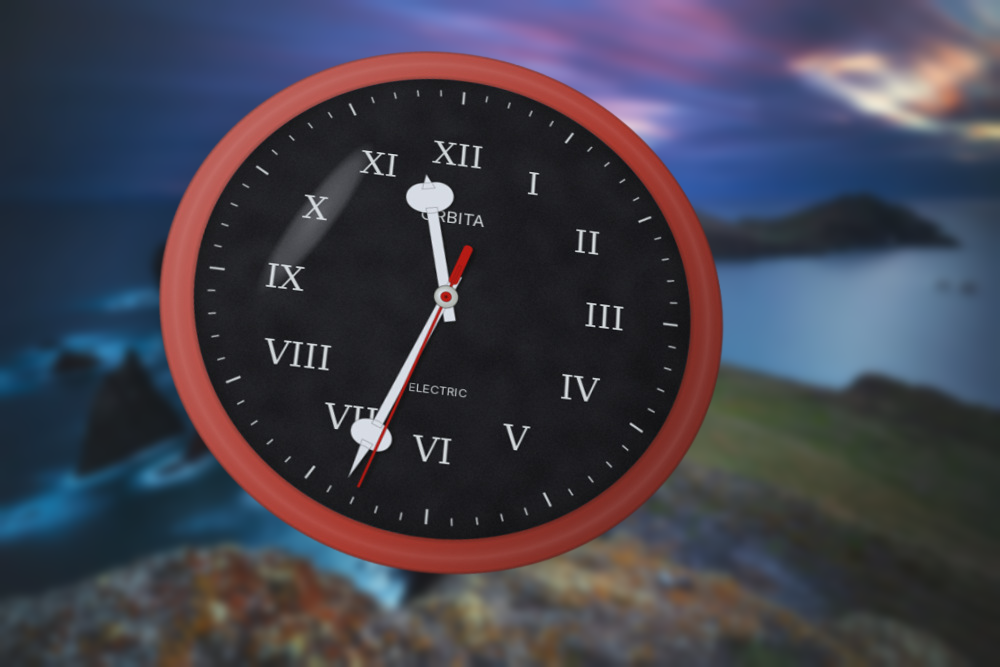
**11:33:33**
